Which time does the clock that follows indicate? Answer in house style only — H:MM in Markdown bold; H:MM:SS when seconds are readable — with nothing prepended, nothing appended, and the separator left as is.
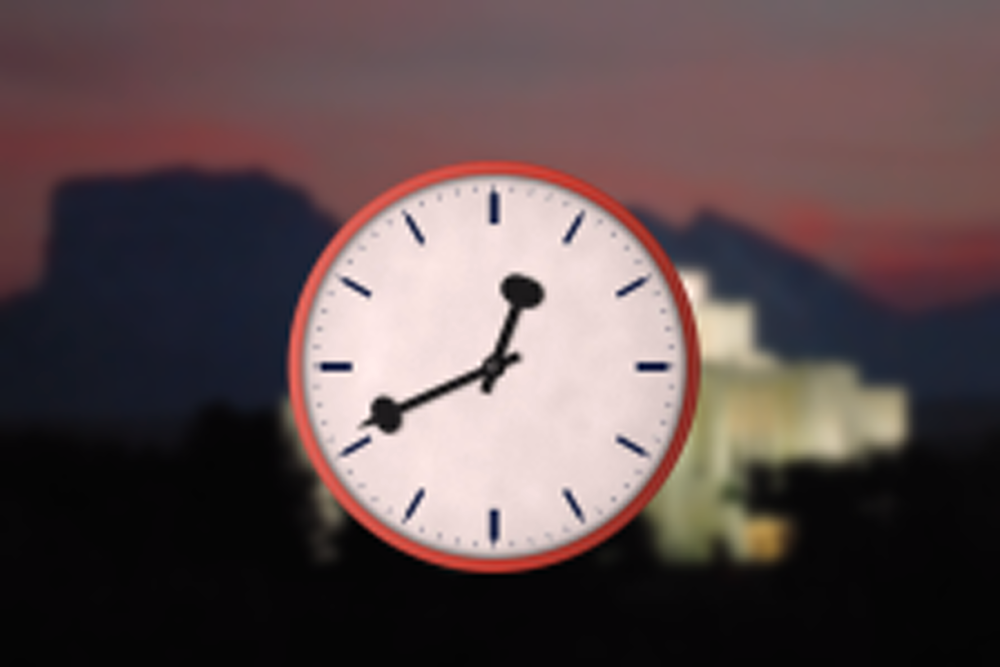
**12:41**
